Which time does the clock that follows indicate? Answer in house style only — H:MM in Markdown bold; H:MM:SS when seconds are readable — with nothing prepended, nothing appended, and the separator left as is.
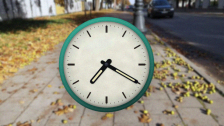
**7:20**
